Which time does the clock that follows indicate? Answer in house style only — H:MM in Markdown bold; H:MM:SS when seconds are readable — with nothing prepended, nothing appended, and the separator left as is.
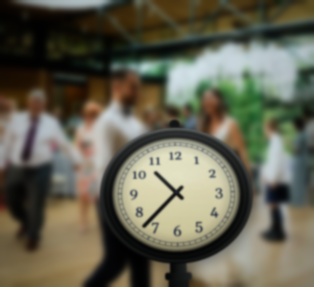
**10:37**
